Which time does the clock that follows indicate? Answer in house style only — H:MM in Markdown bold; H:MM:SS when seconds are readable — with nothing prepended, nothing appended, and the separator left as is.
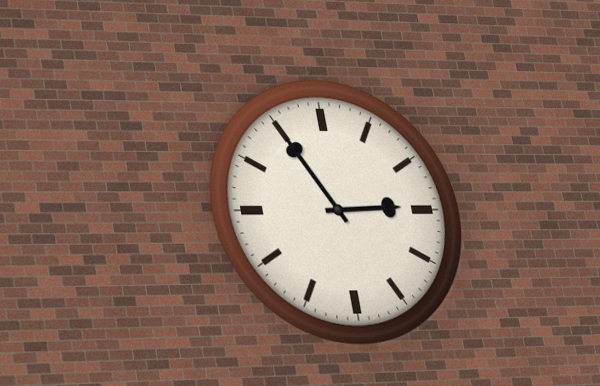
**2:55**
